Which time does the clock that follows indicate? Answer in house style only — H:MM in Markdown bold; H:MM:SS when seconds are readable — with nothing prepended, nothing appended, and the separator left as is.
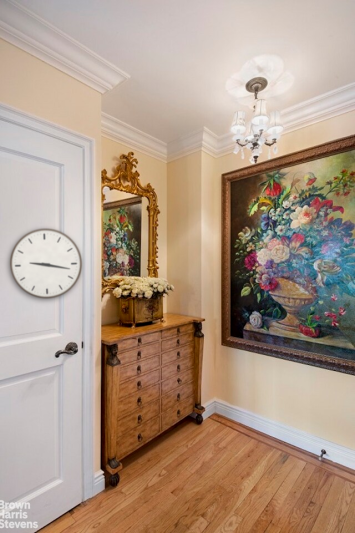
**9:17**
